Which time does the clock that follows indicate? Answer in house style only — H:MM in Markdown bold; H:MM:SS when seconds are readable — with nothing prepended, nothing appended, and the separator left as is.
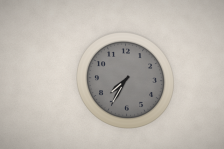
**7:35**
